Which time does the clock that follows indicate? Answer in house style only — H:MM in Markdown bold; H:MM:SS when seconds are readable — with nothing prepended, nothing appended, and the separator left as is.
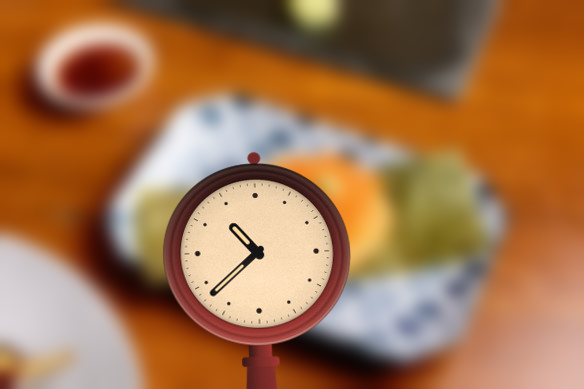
**10:38**
